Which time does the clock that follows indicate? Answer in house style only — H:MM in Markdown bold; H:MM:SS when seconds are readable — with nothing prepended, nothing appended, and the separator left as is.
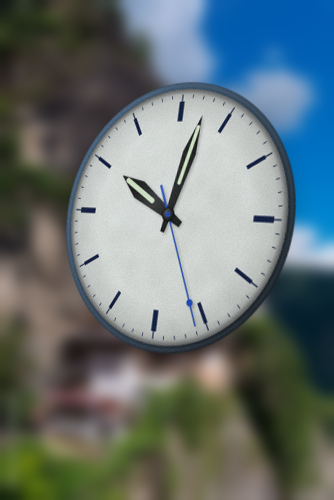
**10:02:26**
